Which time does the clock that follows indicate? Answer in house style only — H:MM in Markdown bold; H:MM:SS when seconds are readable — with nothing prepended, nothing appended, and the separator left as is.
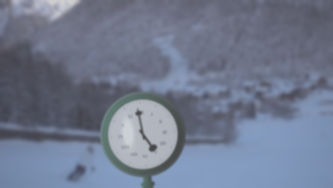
**4:59**
